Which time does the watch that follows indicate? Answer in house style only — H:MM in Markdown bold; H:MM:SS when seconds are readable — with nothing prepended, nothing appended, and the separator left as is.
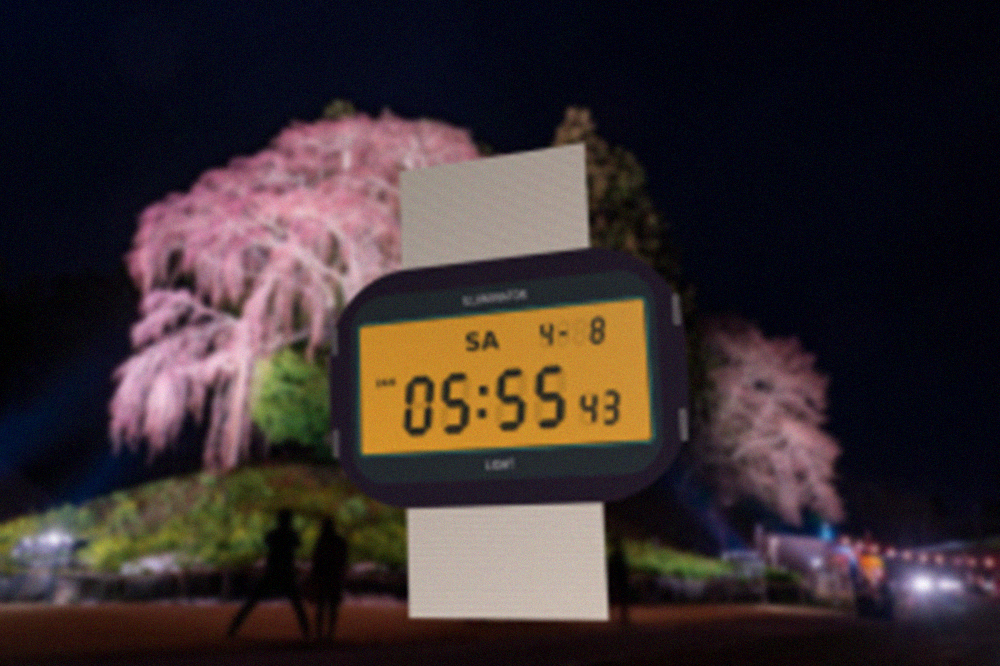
**5:55:43**
